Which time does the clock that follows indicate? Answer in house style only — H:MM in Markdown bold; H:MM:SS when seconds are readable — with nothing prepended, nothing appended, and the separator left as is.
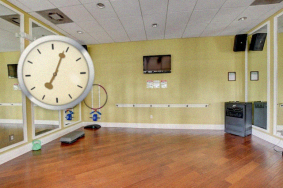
**7:04**
